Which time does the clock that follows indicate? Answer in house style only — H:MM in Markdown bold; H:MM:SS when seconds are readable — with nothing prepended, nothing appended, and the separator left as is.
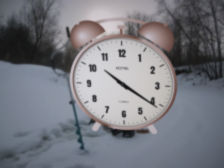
**10:21**
